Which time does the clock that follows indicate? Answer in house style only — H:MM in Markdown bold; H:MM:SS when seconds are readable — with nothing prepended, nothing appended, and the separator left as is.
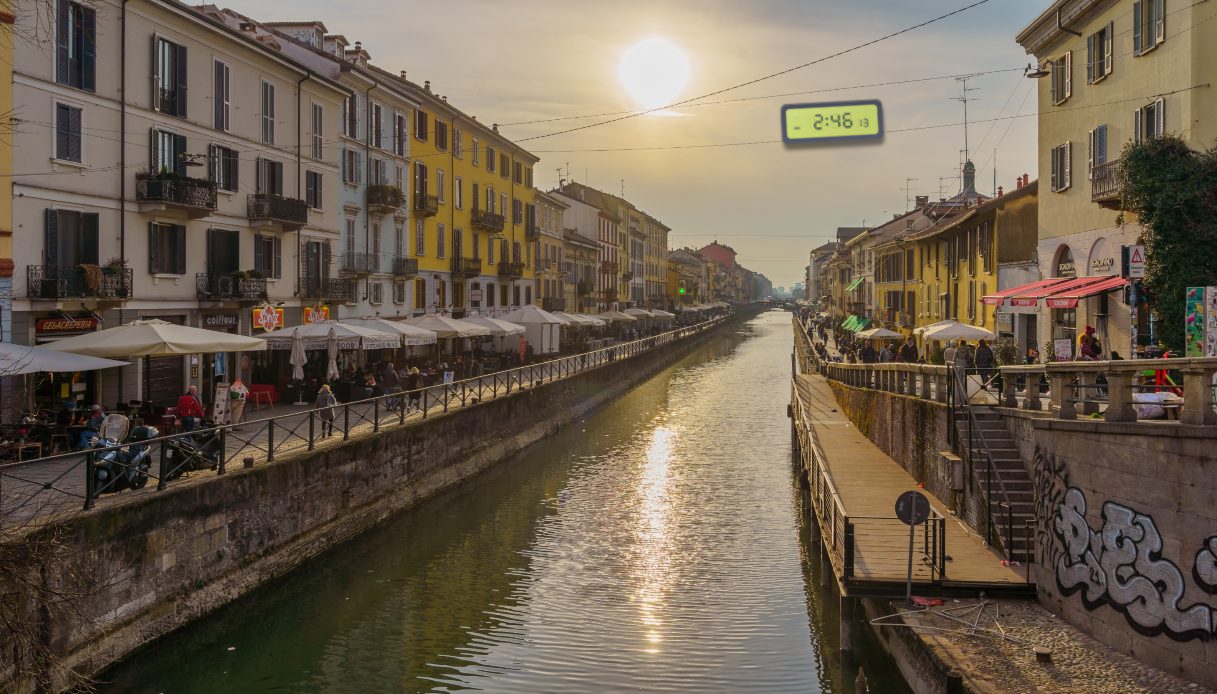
**2:46**
